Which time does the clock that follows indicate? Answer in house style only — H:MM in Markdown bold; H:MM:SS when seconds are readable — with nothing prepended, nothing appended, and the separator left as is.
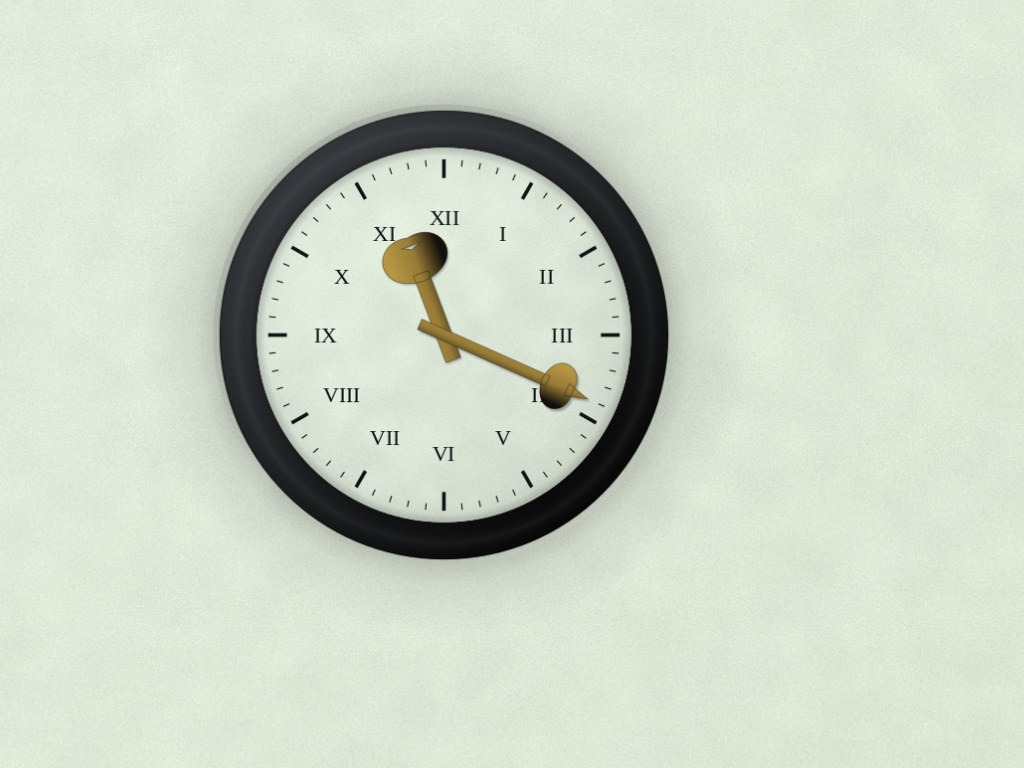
**11:19**
